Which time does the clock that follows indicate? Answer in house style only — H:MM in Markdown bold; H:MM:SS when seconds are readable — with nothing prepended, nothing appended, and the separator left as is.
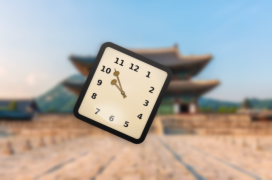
**9:53**
